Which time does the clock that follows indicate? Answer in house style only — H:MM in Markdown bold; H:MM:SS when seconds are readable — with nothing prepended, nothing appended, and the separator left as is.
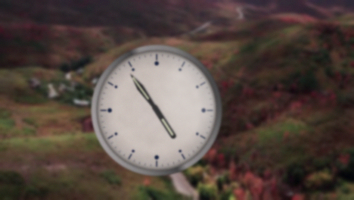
**4:54**
